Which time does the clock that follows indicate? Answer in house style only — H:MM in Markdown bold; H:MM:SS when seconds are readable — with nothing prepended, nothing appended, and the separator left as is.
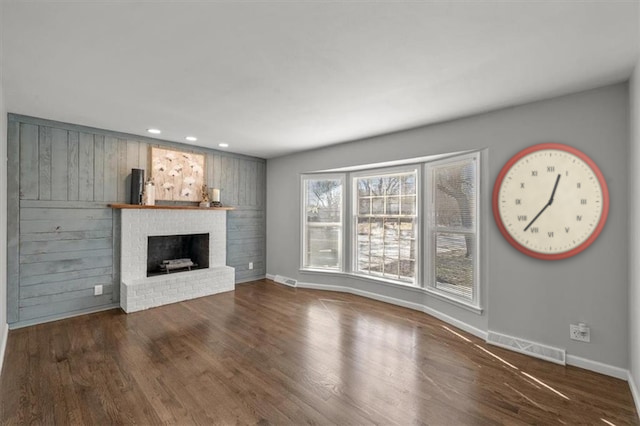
**12:37**
